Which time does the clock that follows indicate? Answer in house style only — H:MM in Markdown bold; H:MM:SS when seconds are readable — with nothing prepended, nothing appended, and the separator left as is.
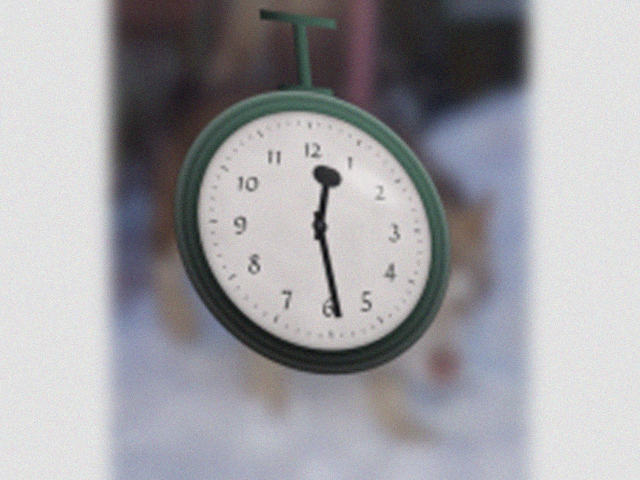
**12:29**
